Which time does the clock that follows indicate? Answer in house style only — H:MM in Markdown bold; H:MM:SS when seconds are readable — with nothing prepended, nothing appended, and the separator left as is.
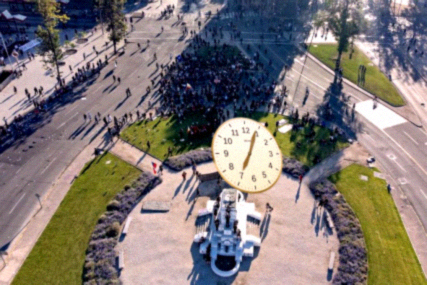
**7:04**
